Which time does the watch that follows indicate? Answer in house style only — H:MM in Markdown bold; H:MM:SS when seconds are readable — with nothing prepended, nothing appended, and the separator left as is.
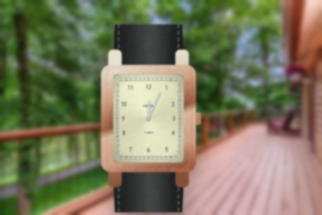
**12:04**
